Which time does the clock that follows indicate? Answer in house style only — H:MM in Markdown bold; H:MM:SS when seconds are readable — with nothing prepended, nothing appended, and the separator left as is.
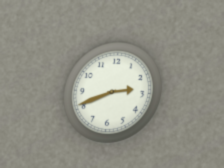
**2:41**
